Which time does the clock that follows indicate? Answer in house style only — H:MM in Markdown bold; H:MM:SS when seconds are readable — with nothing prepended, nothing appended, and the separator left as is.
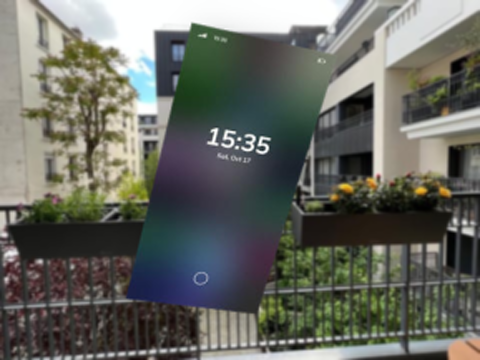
**15:35**
